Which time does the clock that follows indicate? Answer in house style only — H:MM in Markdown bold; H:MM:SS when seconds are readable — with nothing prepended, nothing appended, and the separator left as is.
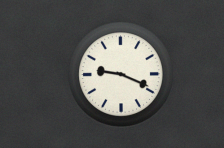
**9:19**
